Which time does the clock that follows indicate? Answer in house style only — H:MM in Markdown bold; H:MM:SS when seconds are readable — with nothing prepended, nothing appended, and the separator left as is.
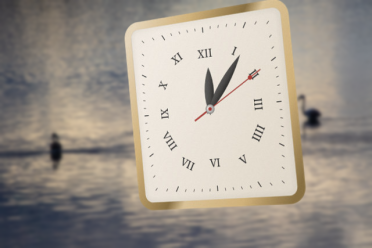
**12:06:10**
